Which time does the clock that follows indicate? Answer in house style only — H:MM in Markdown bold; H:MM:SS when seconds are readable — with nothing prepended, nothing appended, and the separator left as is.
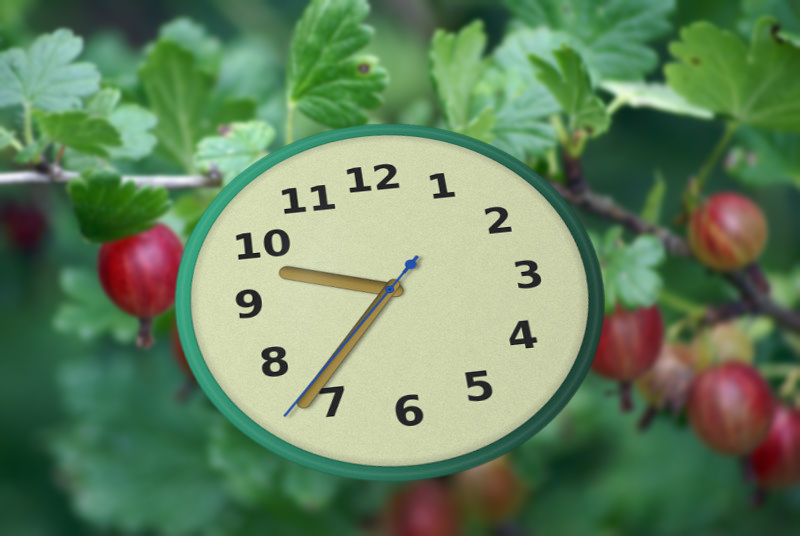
**9:36:37**
